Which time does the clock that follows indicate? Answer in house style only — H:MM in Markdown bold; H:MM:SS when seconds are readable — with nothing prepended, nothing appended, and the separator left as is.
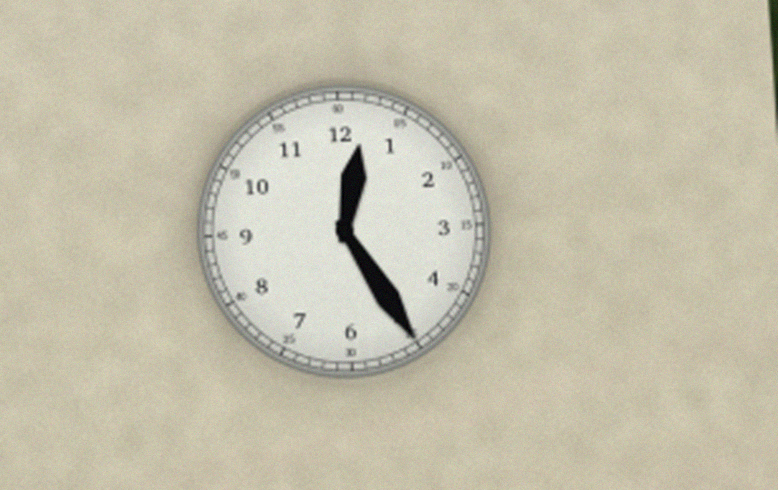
**12:25**
